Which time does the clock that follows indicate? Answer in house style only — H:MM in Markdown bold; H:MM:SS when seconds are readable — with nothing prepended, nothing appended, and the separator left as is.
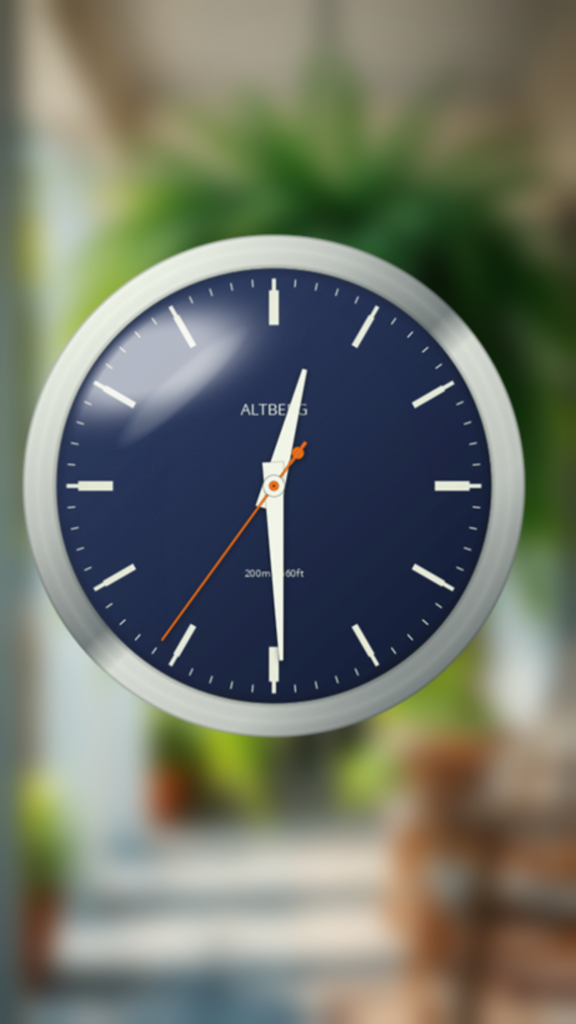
**12:29:36**
